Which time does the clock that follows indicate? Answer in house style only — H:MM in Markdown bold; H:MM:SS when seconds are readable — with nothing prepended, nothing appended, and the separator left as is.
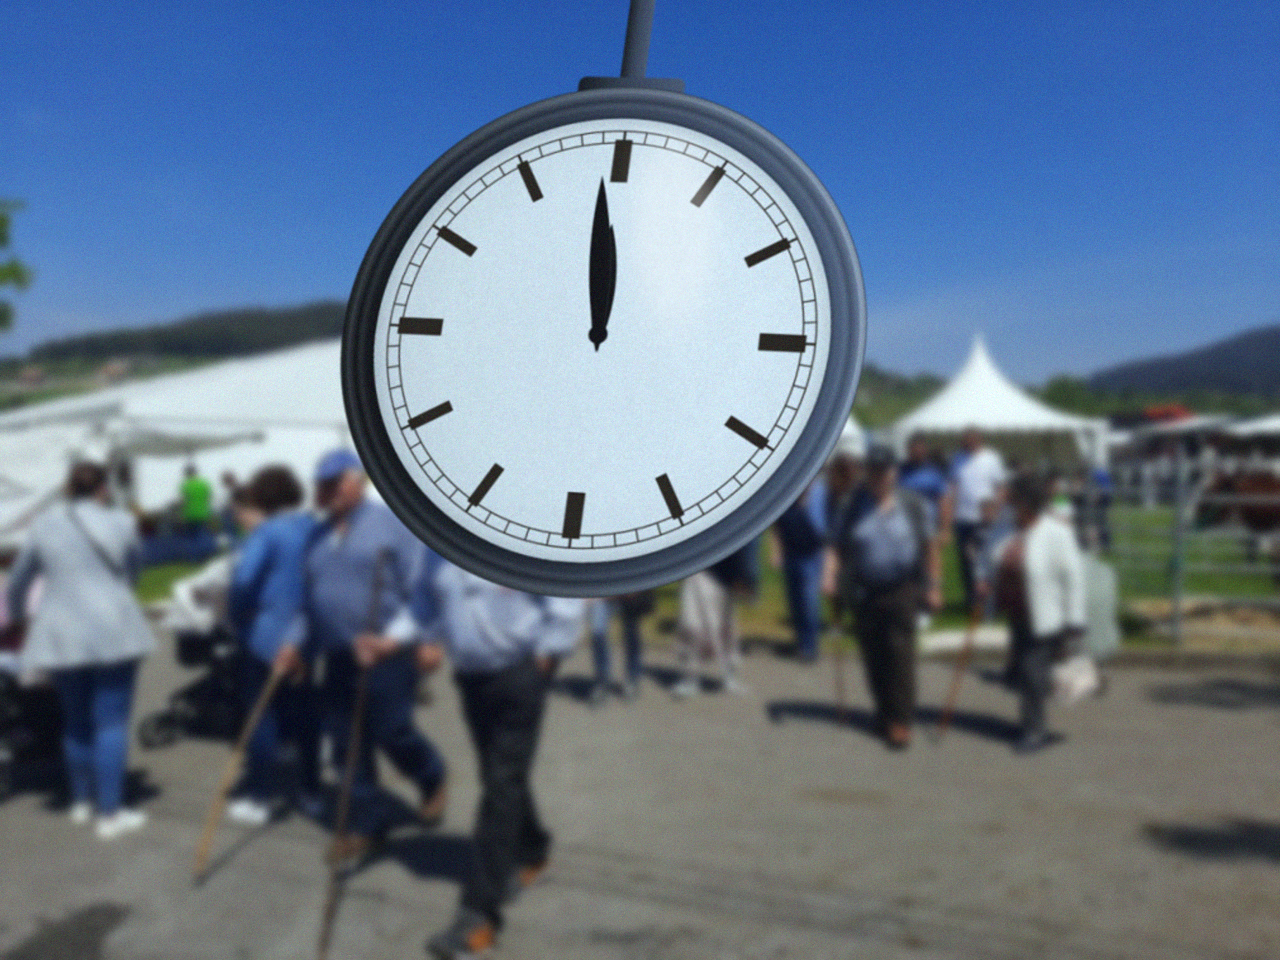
**11:59**
